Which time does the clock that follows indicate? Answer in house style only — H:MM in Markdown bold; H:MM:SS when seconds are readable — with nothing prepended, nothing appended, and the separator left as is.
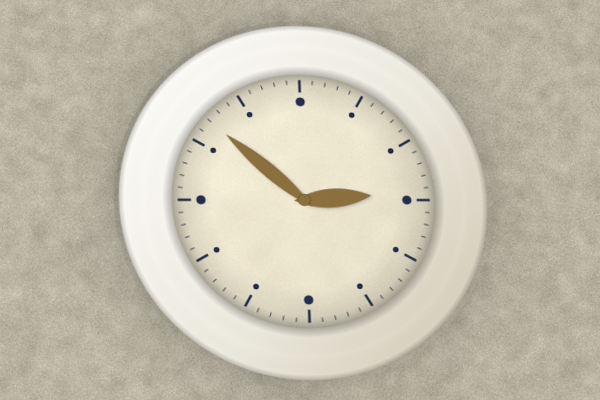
**2:52**
